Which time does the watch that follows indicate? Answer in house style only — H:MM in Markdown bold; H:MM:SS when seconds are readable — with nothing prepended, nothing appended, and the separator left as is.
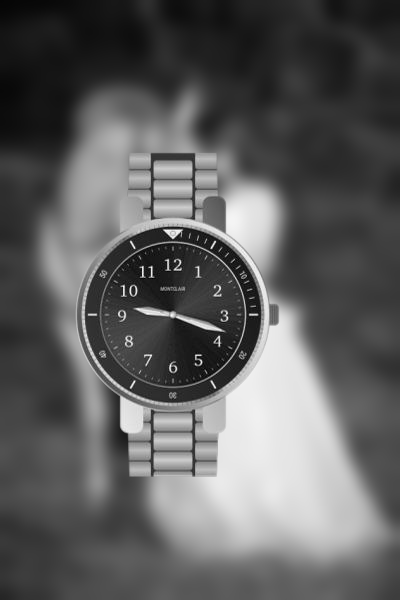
**9:18**
